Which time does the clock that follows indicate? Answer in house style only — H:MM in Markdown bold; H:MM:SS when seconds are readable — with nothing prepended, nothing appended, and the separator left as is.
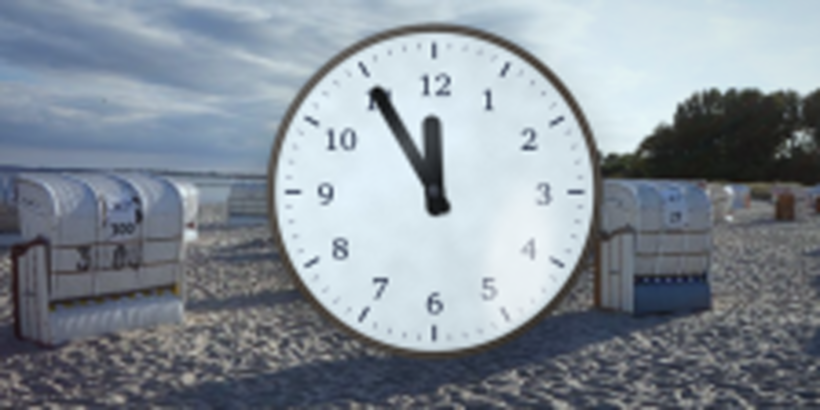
**11:55**
